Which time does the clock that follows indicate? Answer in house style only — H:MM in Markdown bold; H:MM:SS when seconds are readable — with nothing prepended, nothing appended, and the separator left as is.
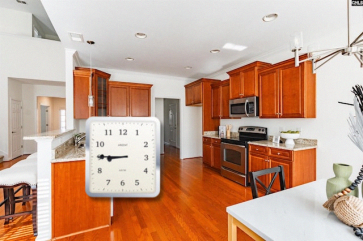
**8:45**
